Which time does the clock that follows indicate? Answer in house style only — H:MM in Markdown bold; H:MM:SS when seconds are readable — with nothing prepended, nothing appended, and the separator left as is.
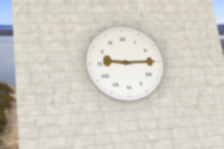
**9:15**
